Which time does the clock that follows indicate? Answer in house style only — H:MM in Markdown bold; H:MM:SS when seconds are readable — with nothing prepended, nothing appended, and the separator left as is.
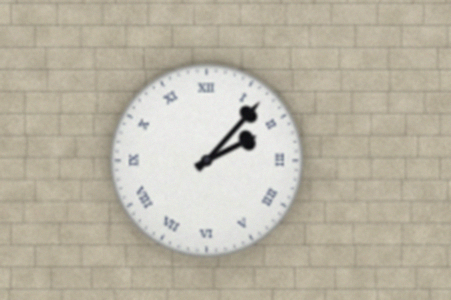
**2:07**
